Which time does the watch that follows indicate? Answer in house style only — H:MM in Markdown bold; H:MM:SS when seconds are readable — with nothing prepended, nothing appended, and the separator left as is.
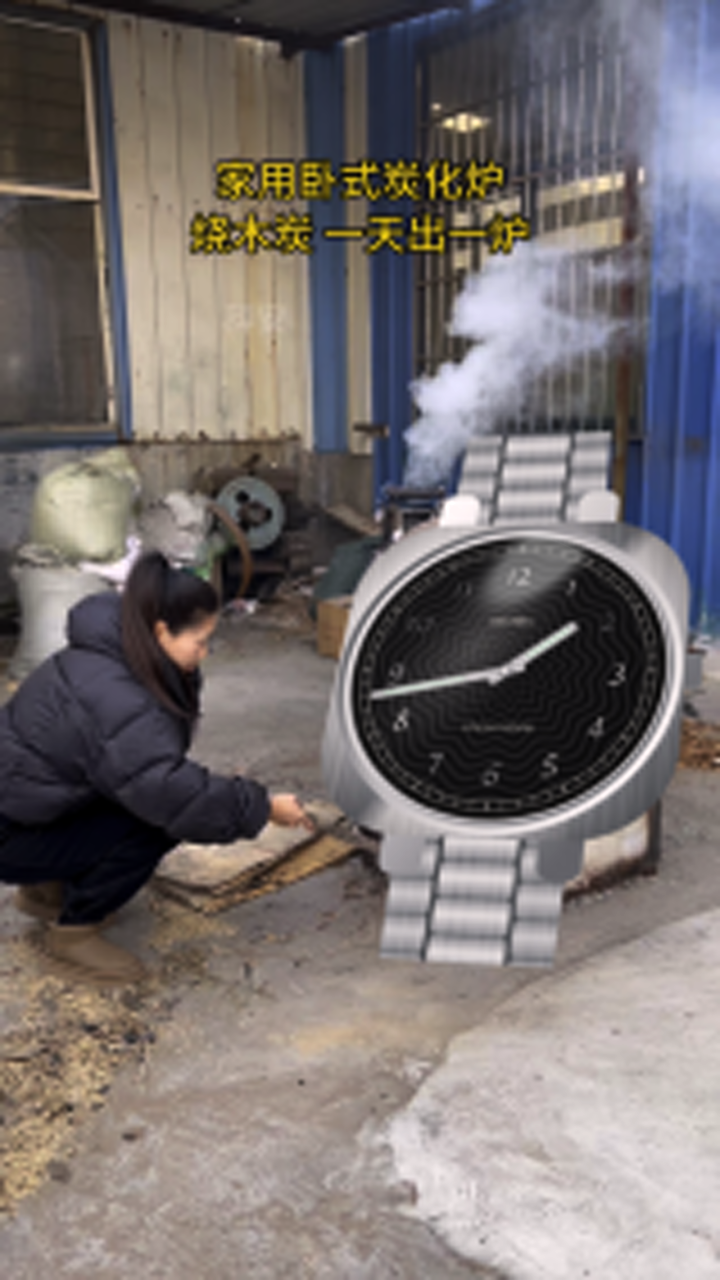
**1:43**
